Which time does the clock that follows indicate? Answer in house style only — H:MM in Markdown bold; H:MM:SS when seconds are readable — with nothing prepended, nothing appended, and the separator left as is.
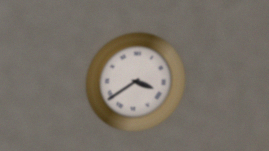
**3:39**
